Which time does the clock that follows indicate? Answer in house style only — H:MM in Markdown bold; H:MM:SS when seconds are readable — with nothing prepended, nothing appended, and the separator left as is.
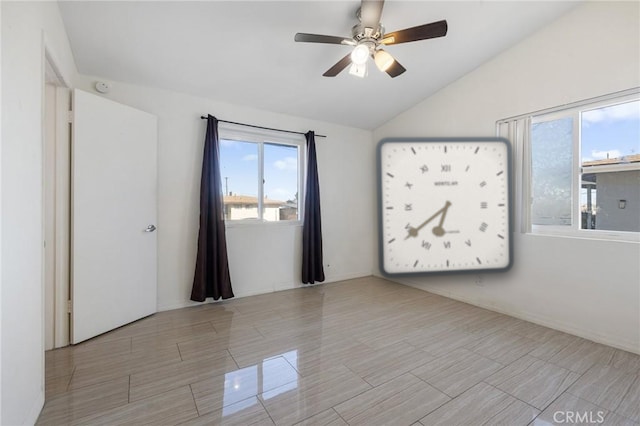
**6:39**
